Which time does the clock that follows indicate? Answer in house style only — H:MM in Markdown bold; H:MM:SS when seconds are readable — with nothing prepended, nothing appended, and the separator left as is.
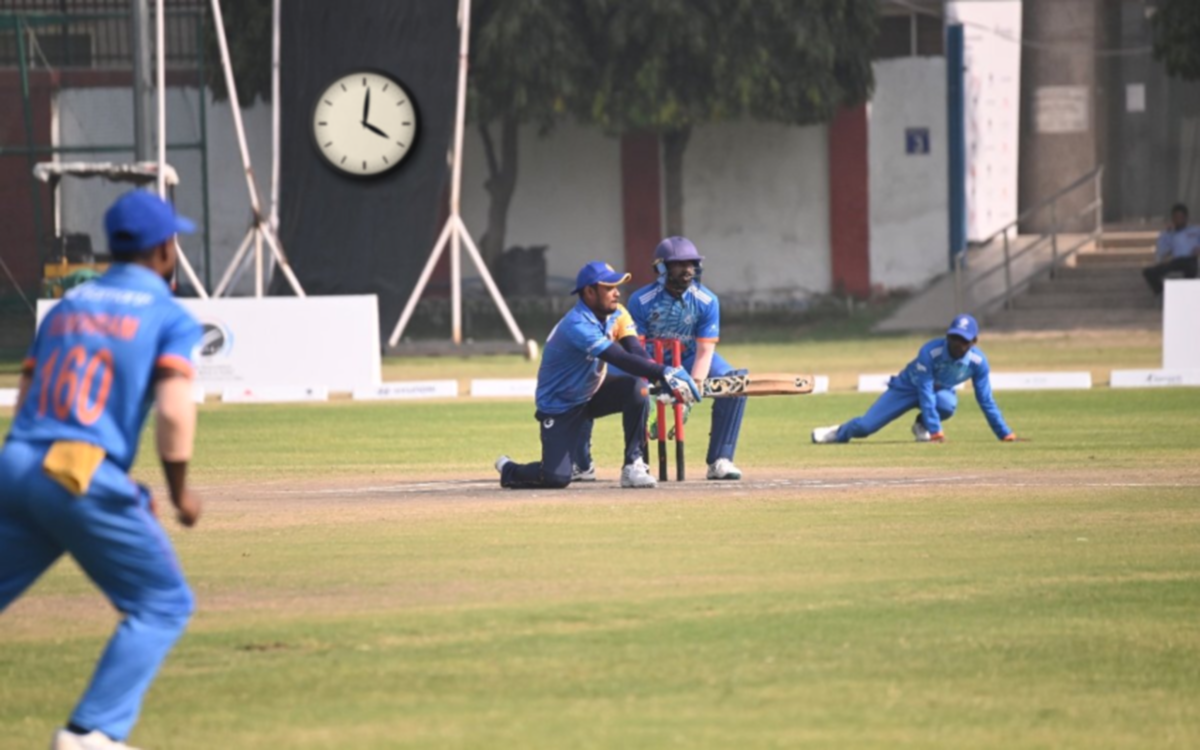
**4:01**
